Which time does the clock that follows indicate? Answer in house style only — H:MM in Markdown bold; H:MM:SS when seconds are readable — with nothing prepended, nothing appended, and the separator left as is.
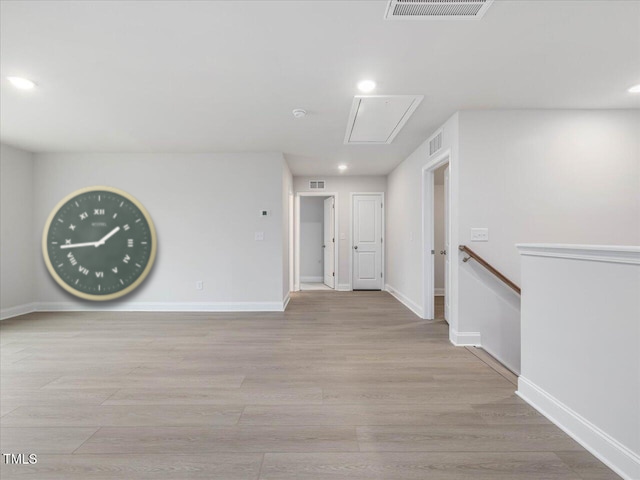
**1:44**
